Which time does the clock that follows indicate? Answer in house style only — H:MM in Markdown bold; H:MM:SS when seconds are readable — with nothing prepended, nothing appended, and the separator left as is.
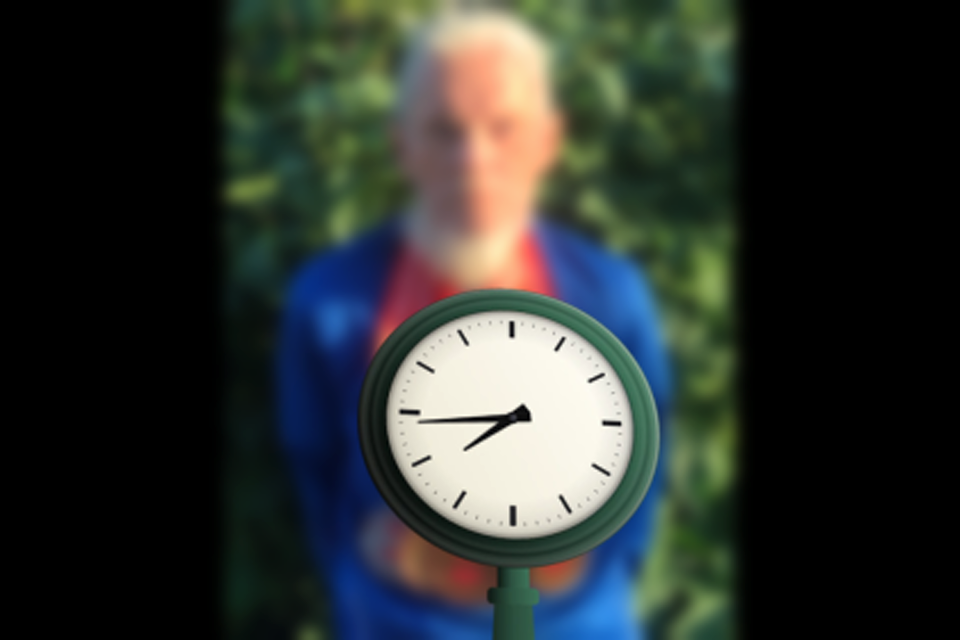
**7:44**
